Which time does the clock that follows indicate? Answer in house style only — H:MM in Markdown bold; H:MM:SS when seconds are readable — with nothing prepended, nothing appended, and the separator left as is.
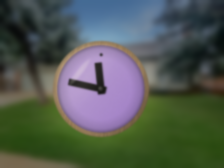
**11:47**
